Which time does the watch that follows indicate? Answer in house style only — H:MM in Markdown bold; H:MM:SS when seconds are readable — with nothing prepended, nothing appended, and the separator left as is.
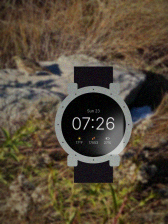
**7:26**
